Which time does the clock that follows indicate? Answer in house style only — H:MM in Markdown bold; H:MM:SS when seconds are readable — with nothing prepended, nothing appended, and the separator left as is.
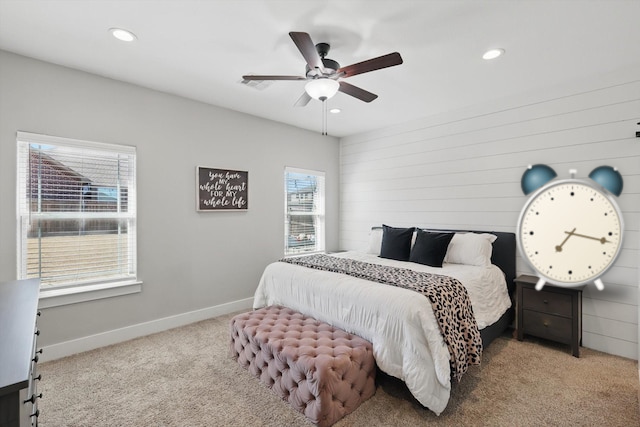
**7:17**
